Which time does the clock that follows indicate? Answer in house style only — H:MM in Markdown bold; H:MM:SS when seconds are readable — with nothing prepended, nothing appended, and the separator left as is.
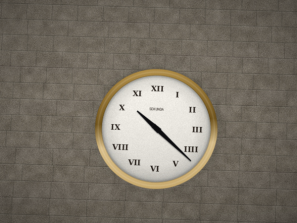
**10:22**
